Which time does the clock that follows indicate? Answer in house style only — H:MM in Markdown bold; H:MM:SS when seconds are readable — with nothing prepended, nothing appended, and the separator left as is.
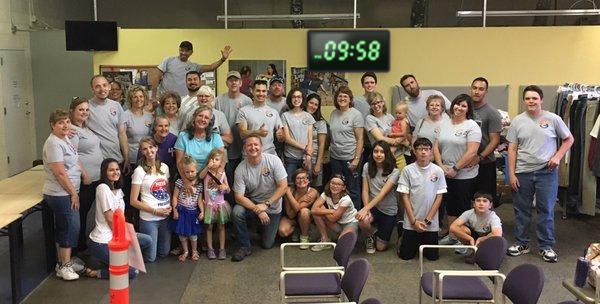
**9:58**
